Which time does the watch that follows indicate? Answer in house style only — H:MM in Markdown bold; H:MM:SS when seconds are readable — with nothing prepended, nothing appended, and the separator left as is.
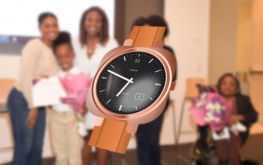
**6:48**
